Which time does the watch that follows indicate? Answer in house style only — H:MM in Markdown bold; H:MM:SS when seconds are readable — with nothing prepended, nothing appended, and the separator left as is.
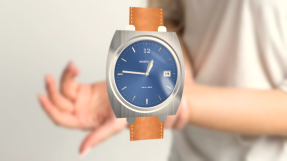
**12:46**
